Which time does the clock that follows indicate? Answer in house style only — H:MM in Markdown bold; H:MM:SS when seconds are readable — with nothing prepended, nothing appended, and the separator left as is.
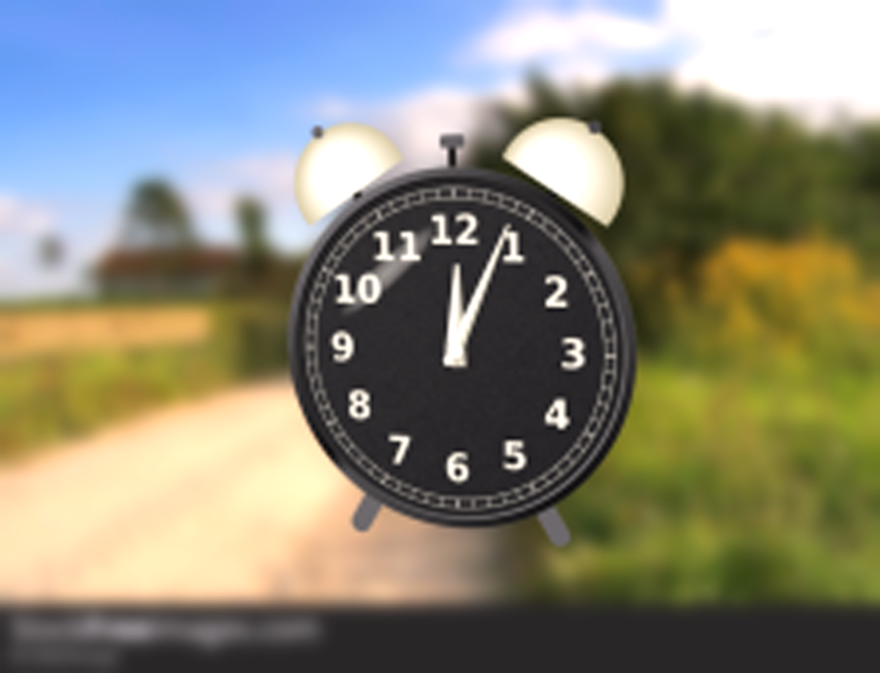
**12:04**
